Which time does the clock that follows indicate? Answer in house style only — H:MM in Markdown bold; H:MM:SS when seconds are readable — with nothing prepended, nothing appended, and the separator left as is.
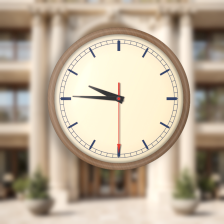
**9:45:30**
